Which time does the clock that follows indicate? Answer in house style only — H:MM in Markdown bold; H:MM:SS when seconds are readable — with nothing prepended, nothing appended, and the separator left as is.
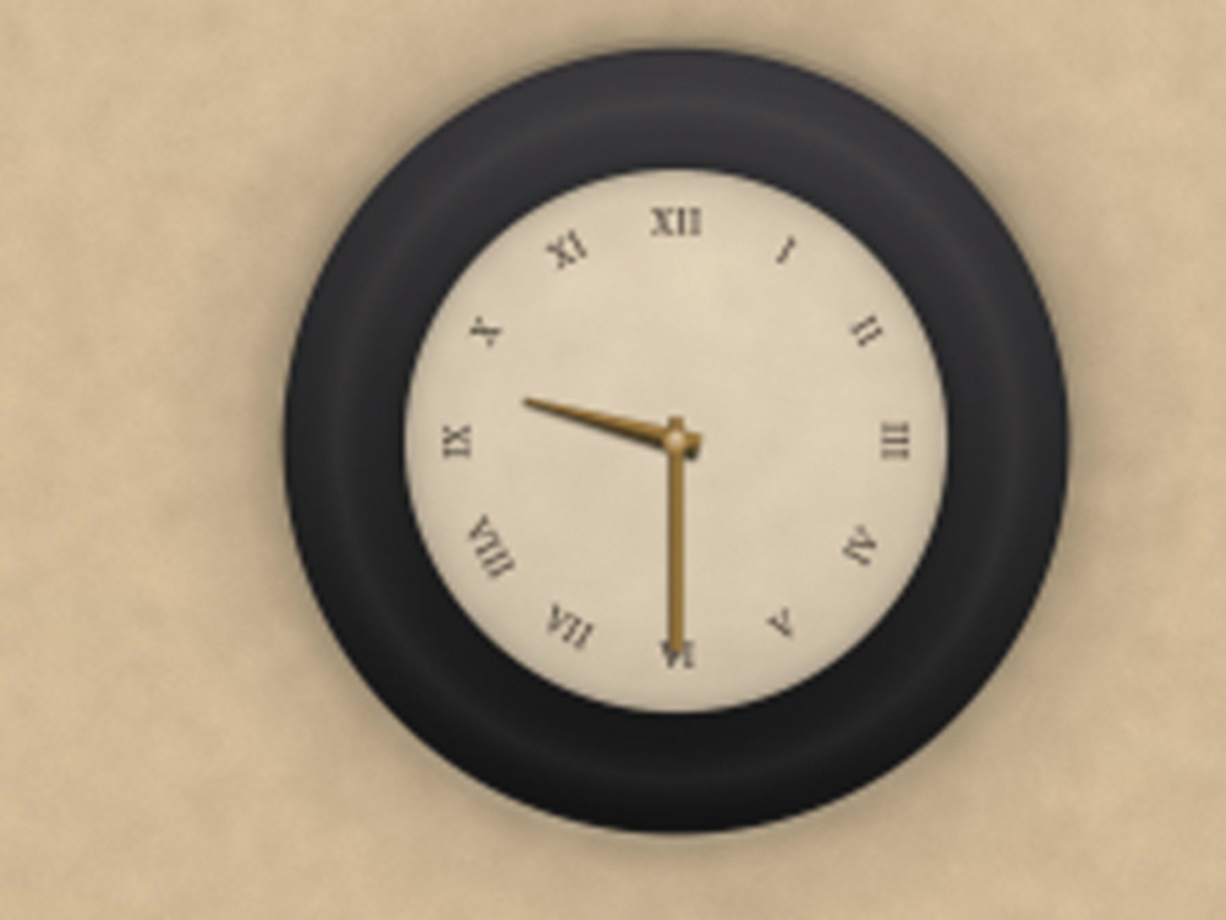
**9:30**
